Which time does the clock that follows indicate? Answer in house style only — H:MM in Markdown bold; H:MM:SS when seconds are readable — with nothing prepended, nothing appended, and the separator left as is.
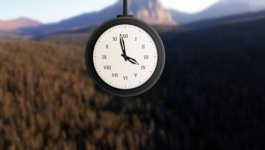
**3:58**
